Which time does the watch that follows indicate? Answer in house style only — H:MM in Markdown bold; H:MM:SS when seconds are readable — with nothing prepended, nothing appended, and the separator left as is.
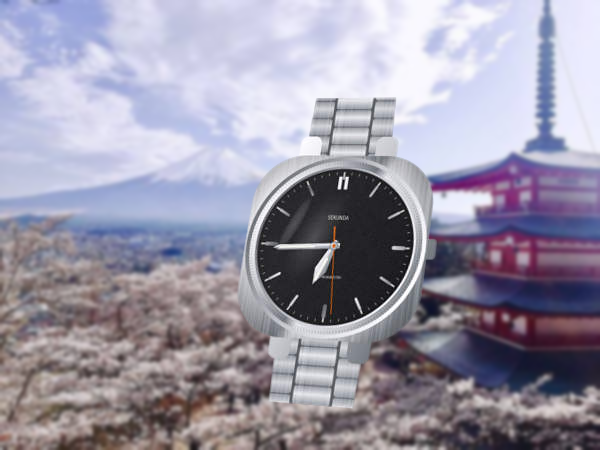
**6:44:29**
